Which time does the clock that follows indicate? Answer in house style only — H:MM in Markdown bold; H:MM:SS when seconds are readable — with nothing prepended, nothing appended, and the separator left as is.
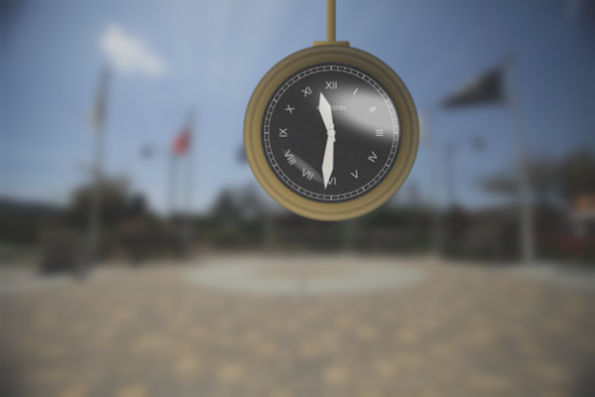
**11:31**
